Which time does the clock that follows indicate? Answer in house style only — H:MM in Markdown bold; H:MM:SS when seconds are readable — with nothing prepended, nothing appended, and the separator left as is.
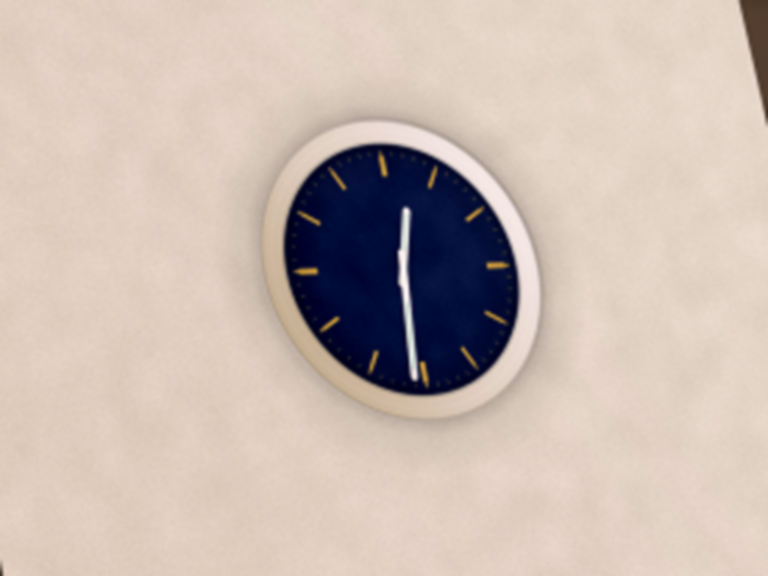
**12:31**
